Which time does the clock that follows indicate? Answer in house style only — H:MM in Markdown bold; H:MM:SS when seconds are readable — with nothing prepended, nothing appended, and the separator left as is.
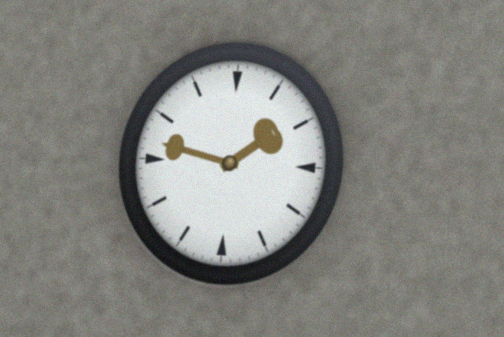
**1:47**
